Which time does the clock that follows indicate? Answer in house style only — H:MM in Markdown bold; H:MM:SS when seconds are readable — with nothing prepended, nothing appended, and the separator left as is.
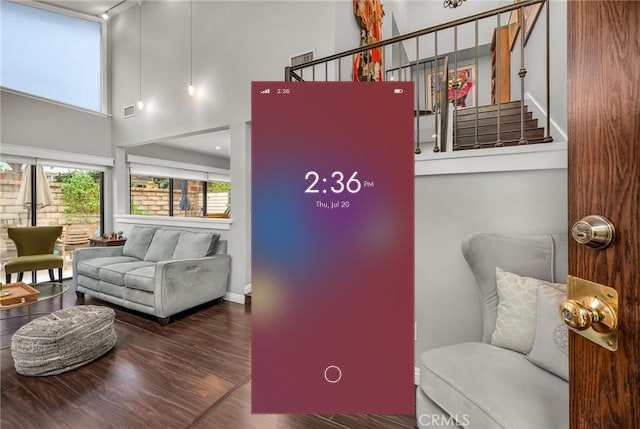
**2:36**
